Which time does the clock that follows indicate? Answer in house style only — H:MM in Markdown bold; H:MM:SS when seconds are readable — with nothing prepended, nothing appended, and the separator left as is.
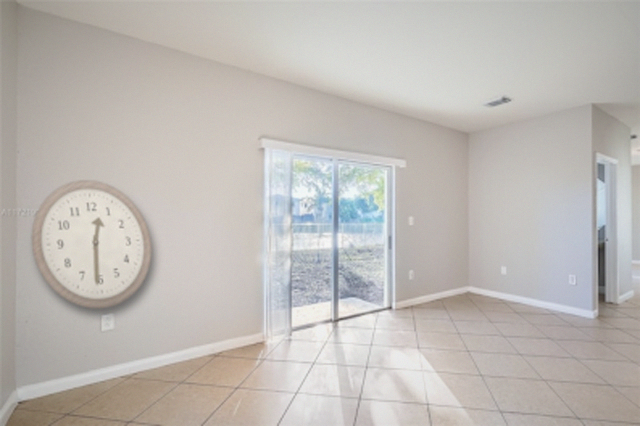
**12:31**
